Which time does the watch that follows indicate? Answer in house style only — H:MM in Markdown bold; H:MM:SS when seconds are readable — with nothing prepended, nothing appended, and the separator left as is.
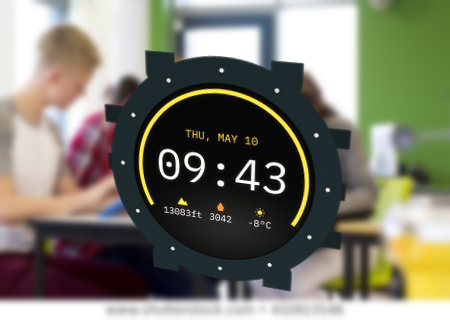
**9:43**
